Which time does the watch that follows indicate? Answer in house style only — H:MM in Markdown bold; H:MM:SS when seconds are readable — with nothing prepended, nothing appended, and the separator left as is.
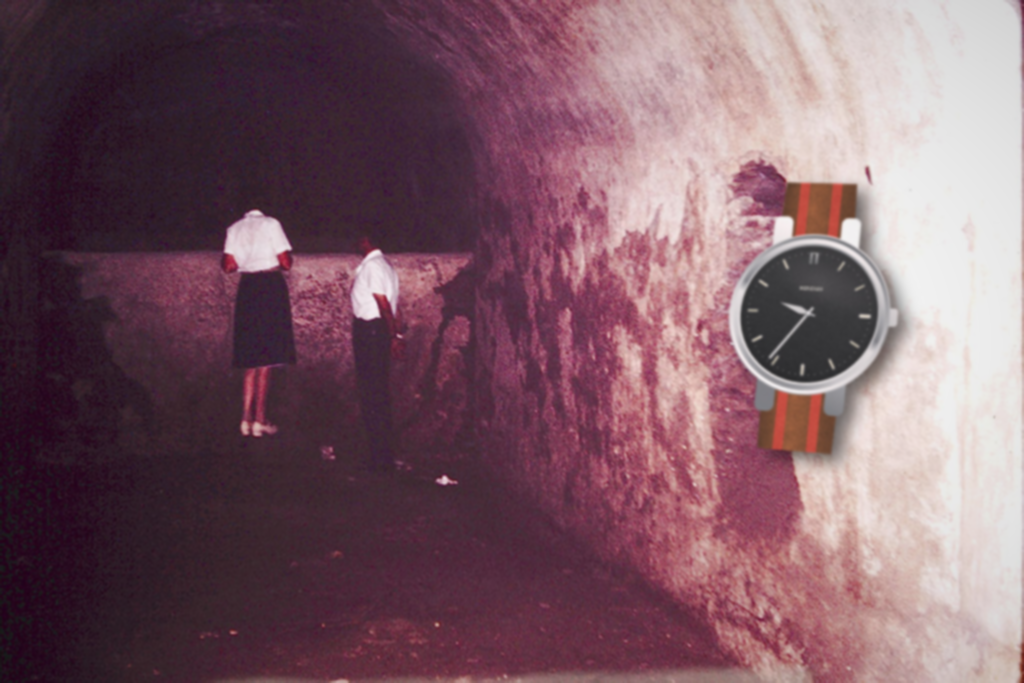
**9:36**
